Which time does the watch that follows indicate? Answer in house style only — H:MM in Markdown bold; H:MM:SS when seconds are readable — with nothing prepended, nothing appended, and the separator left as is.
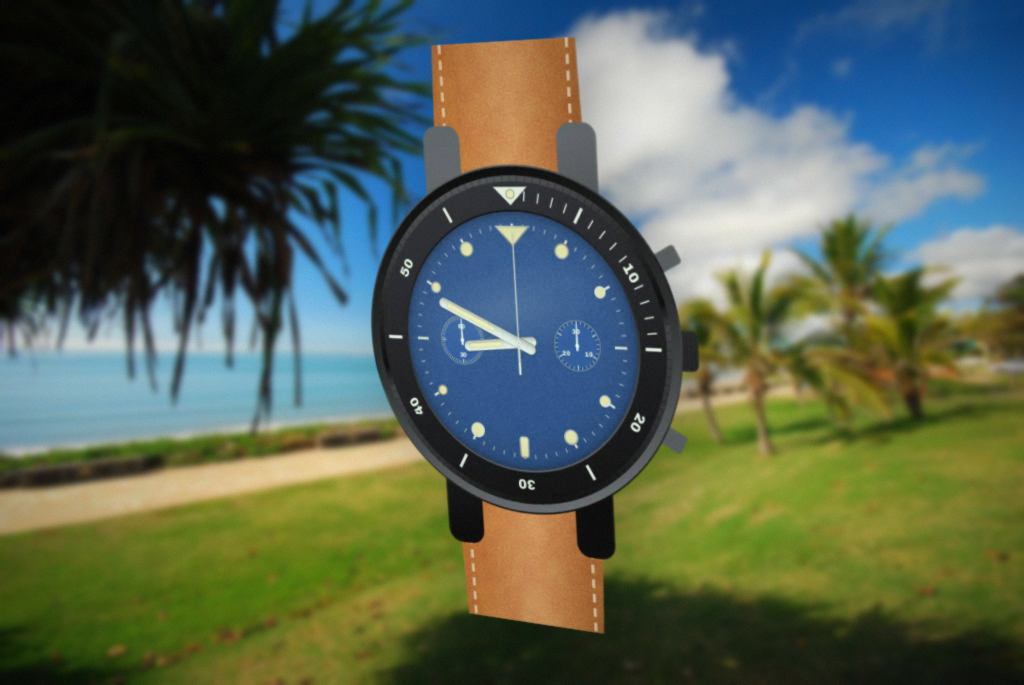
**8:49**
